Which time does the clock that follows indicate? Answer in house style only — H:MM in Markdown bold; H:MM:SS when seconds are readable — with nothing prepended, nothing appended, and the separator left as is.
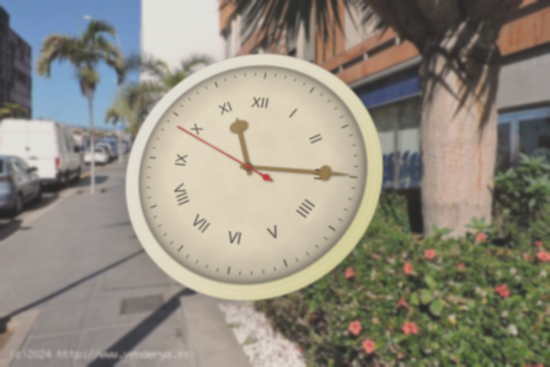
**11:14:49**
